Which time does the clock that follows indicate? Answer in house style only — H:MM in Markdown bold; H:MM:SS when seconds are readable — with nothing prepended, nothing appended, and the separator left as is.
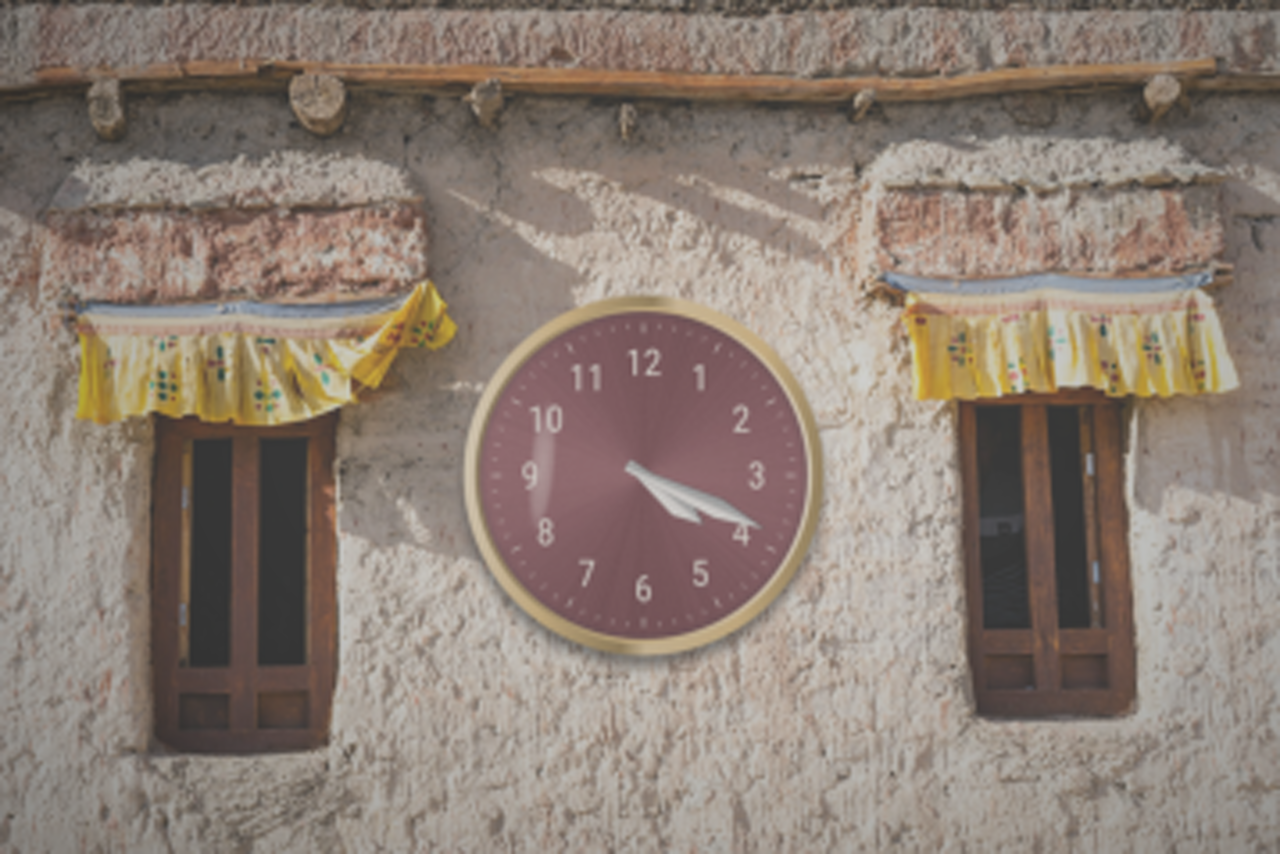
**4:19**
